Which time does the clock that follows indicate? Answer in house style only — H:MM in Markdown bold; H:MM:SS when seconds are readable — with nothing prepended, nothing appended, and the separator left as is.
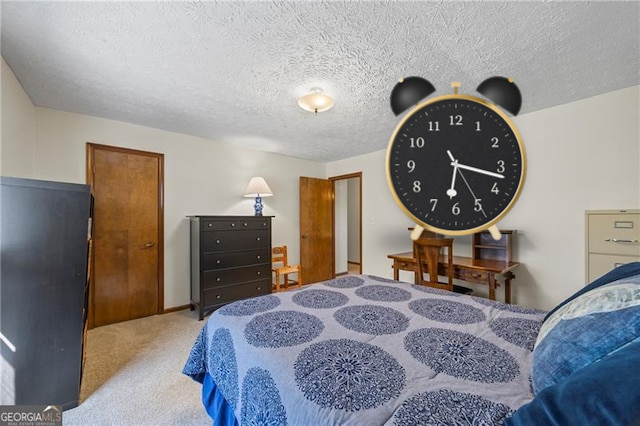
**6:17:25**
